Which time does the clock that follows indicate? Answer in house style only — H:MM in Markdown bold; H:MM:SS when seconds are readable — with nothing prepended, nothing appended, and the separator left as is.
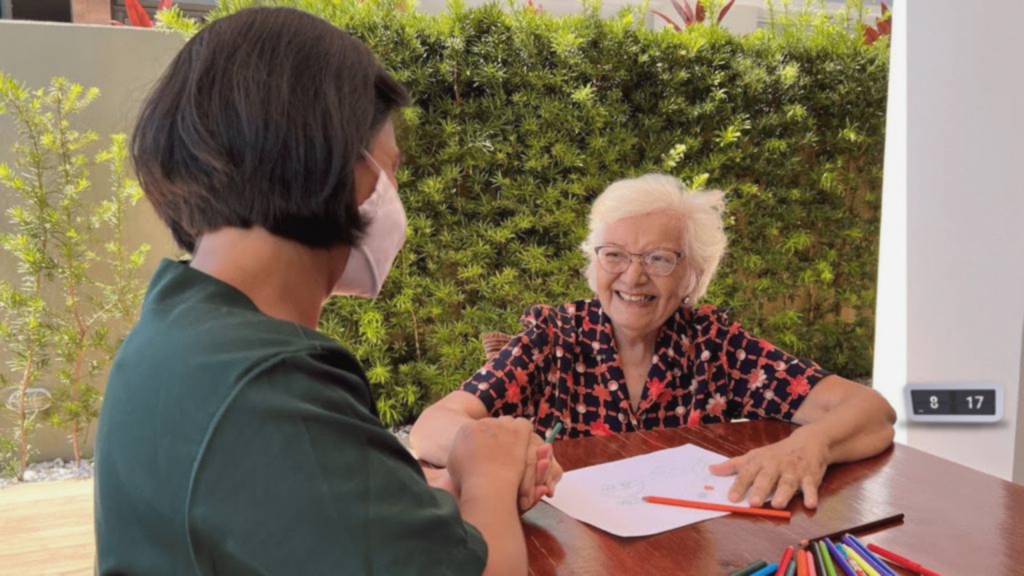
**8:17**
